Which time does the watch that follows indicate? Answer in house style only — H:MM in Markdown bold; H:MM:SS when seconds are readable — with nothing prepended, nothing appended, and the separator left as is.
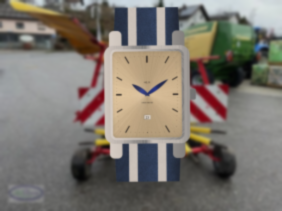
**10:09**
